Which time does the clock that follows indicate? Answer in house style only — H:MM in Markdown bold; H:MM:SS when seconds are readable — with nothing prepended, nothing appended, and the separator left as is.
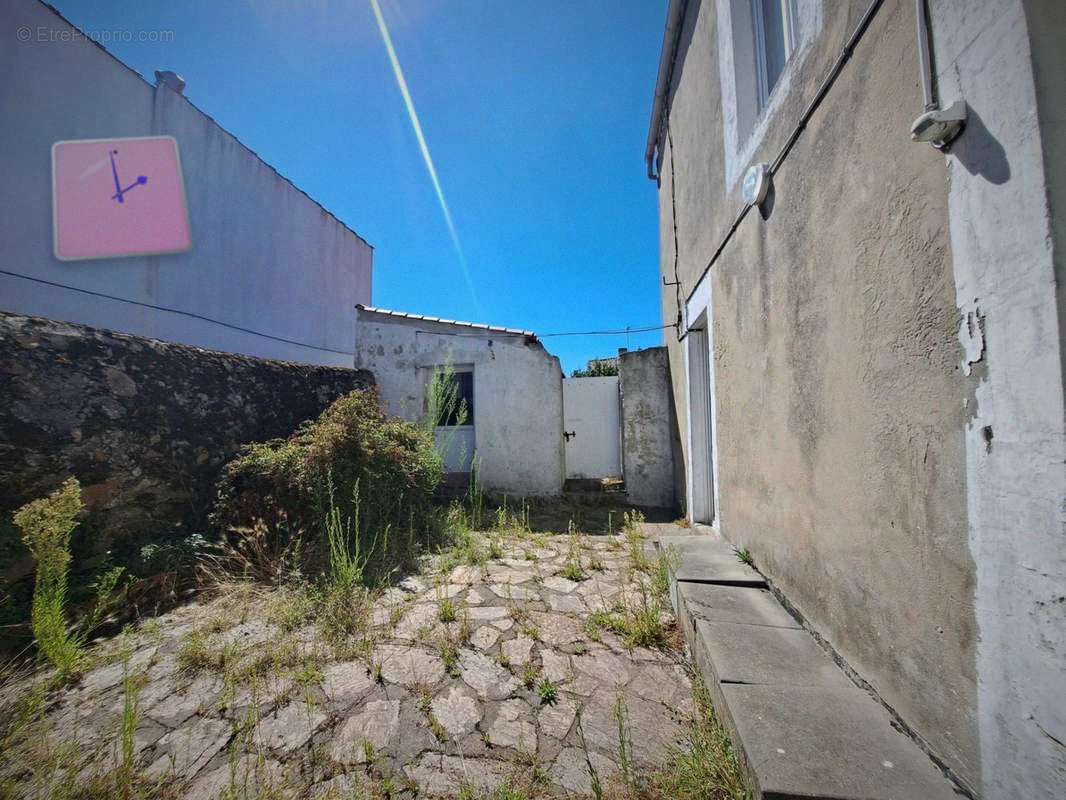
**1:59**
